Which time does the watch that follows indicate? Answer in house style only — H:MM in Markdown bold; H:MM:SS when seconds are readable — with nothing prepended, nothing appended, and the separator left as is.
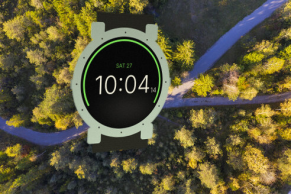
**10:04**
